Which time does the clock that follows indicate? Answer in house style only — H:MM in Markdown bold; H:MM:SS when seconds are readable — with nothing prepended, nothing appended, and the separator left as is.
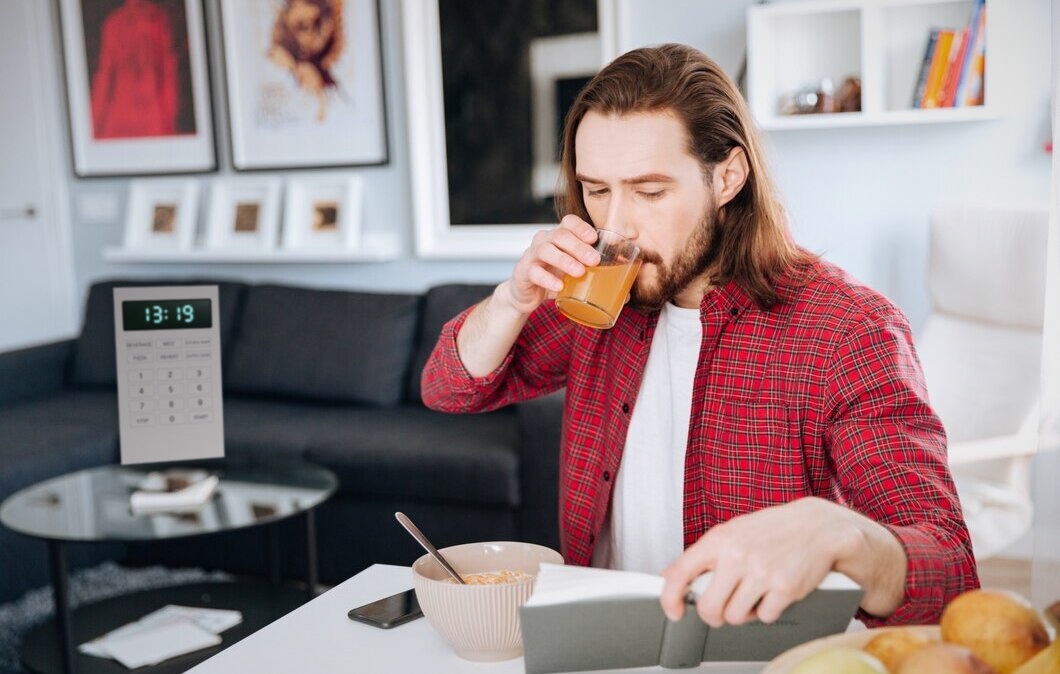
**13:19**
